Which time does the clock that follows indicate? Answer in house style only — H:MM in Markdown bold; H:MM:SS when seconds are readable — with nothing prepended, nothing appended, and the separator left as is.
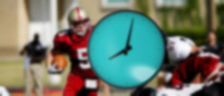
**8:02**
